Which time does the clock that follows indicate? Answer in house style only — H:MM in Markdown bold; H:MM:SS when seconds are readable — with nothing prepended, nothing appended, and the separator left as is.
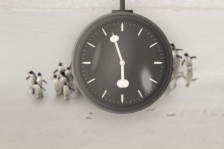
**5:57**
